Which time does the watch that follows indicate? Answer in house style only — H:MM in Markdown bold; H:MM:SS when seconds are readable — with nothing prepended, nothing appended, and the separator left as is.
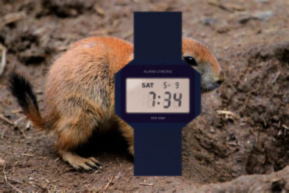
**7:34**
